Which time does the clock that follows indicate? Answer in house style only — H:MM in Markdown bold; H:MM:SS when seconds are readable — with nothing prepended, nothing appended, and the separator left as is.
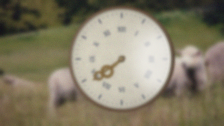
**7:39**
